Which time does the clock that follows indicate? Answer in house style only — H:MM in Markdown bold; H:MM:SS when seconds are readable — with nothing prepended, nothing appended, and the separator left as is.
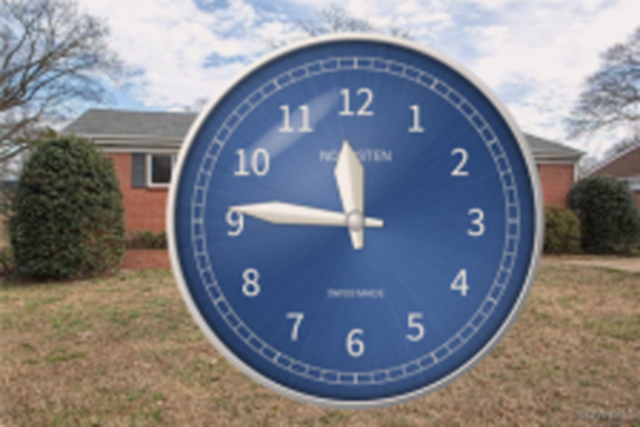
**11:46**
